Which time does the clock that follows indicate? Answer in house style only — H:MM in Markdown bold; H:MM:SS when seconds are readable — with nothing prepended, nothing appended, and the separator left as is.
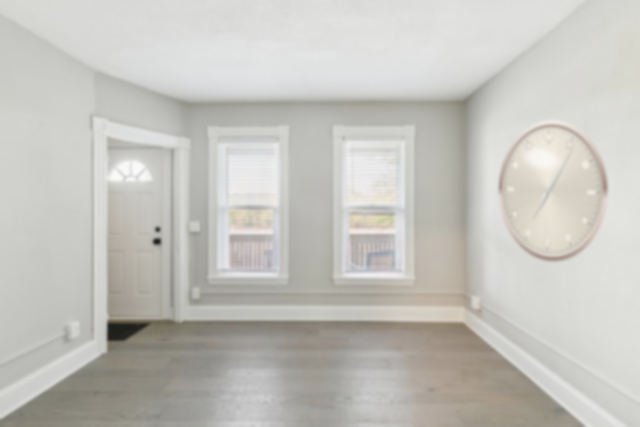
**7:06**
